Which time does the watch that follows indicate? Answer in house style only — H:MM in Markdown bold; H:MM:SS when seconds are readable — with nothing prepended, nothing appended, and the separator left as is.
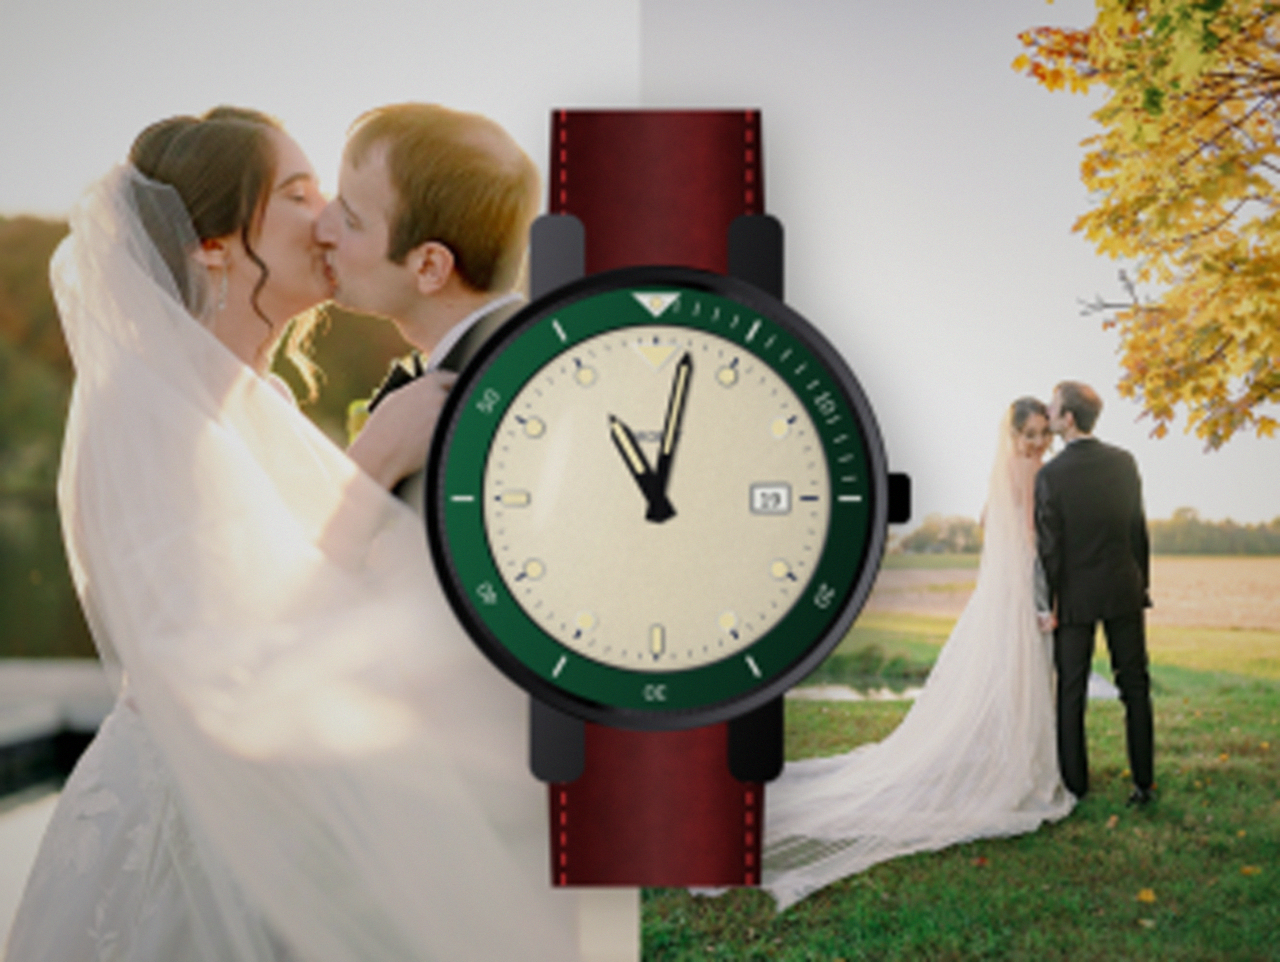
**11:02**
